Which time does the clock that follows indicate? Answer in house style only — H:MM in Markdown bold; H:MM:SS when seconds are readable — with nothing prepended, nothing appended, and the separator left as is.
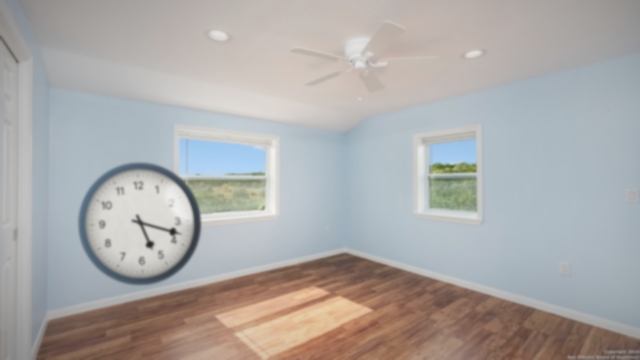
**5:18**
